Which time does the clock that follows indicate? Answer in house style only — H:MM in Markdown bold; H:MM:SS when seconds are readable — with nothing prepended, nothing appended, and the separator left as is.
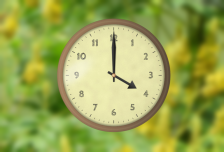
**4:00**
